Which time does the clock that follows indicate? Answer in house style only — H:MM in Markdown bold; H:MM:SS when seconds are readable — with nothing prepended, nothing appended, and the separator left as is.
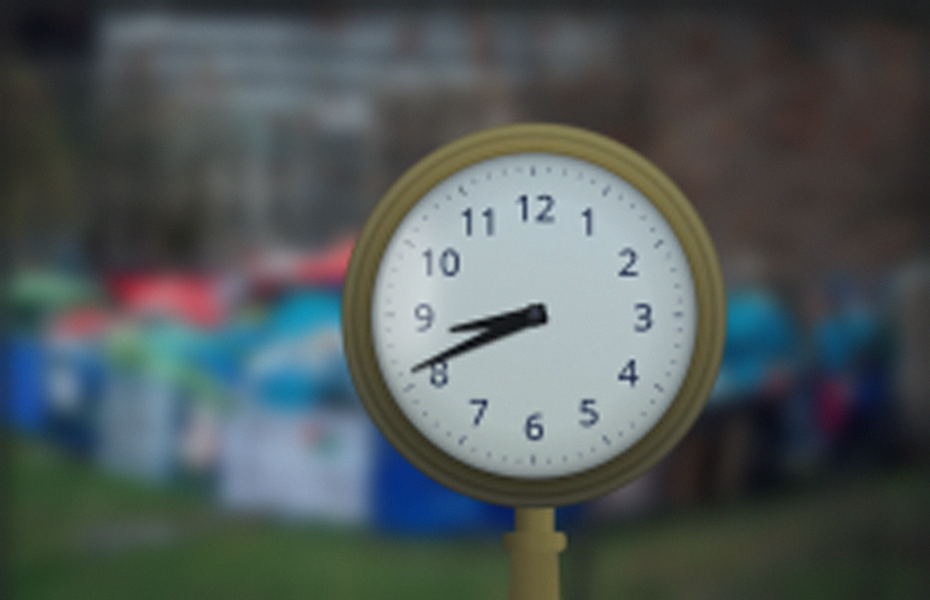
**8:41**
